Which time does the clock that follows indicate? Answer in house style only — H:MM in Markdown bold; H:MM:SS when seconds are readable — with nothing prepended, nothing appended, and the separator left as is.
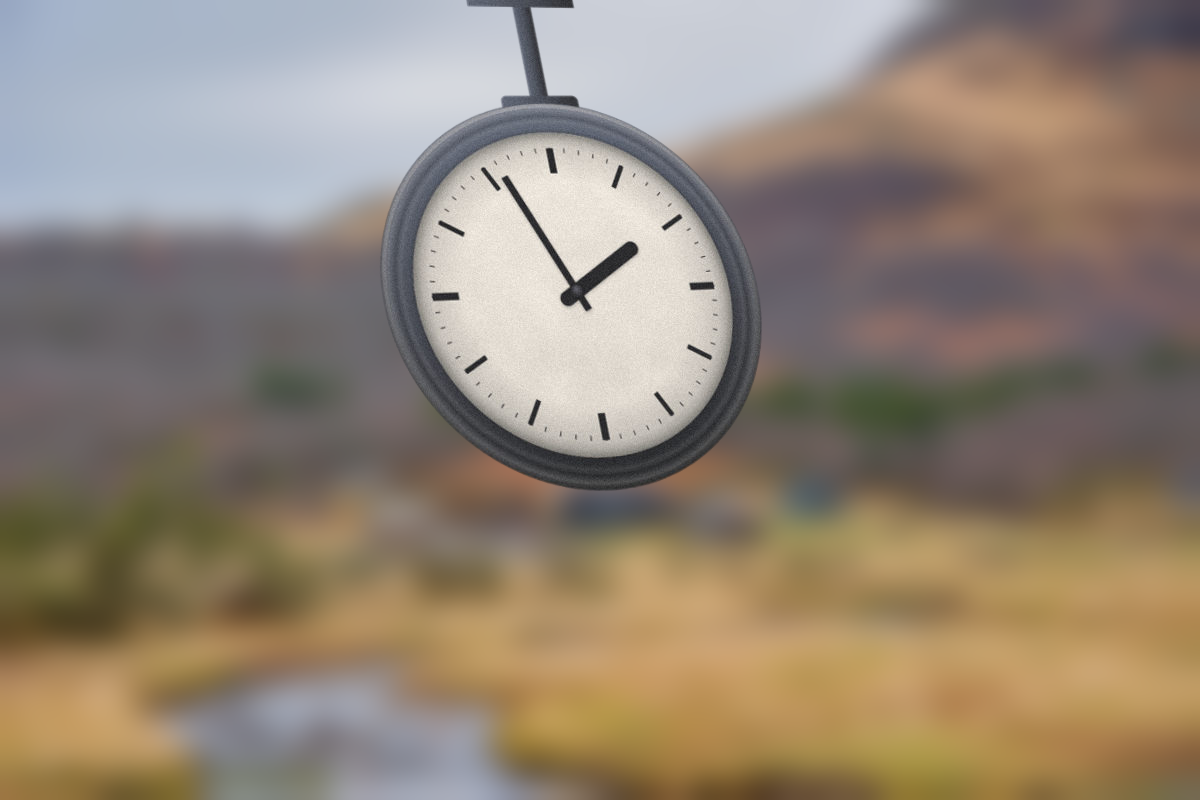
**1:56**
